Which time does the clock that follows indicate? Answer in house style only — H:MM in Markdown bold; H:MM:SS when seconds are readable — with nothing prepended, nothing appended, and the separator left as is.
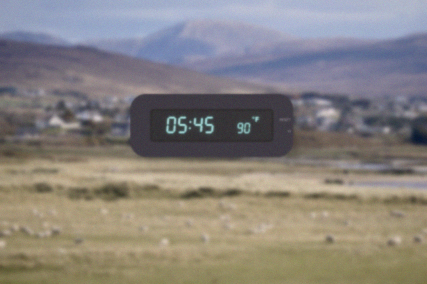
**5:45**
